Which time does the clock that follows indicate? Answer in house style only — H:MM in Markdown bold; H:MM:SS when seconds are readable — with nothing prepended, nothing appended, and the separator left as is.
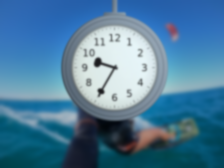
**9:35**
